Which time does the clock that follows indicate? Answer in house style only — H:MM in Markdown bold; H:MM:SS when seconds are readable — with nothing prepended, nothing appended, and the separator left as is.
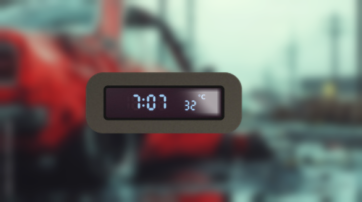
**7:07**
